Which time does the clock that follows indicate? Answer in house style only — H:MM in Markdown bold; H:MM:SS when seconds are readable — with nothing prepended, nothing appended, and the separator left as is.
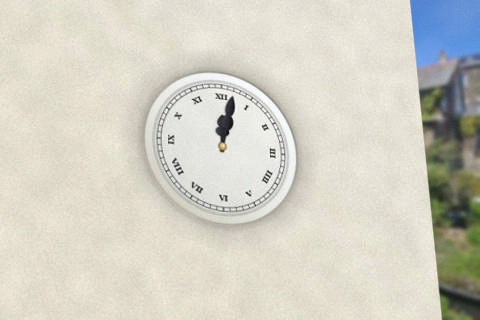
**12:02**
